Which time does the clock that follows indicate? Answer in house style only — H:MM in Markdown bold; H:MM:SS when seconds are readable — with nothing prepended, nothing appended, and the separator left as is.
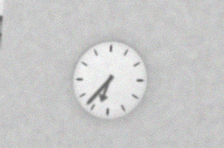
**6:37**
